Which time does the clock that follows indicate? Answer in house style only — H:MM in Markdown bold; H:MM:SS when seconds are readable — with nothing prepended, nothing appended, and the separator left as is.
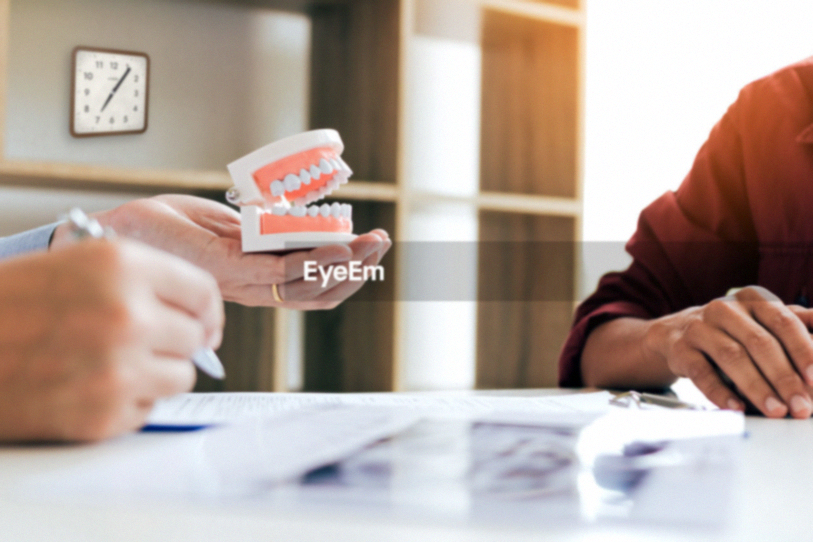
**7:06**
